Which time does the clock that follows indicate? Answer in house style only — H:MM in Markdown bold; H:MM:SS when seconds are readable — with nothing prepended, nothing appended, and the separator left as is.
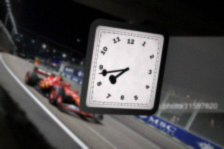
**7:43**
